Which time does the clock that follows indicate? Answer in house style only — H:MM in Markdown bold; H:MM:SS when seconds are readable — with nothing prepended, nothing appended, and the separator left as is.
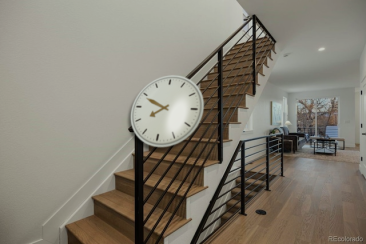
**7:49**
